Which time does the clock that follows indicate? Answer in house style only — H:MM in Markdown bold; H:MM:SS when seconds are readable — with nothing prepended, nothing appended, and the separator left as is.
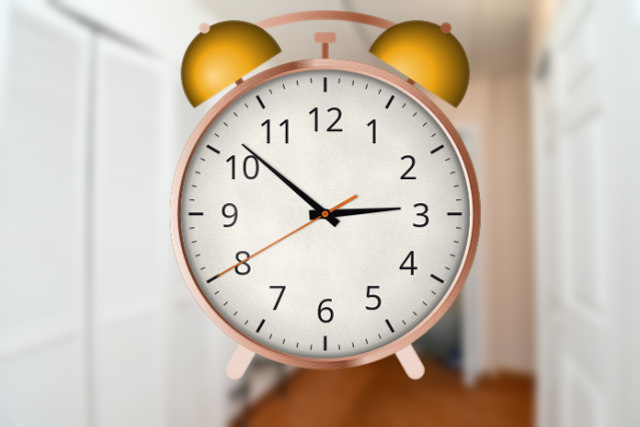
**2:51:40**
